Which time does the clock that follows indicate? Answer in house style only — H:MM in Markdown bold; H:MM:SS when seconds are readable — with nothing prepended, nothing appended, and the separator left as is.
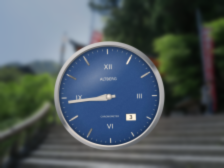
**8:44**
